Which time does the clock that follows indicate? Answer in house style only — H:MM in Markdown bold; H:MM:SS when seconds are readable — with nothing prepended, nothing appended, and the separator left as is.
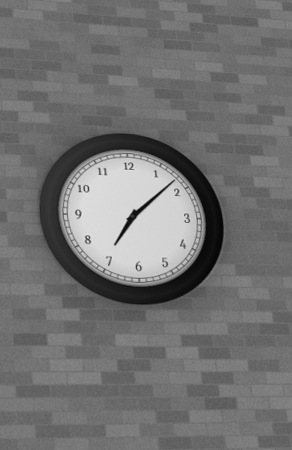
**7:08**
